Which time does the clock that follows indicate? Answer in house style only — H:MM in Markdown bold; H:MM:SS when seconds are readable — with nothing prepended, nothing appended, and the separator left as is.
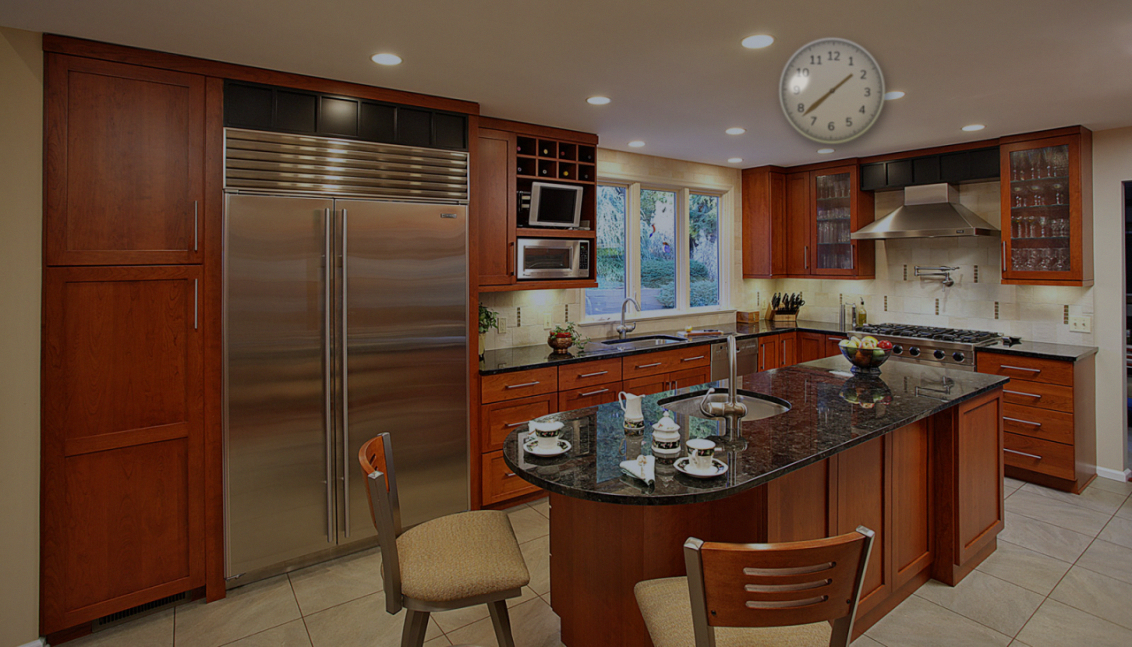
**1:38**
